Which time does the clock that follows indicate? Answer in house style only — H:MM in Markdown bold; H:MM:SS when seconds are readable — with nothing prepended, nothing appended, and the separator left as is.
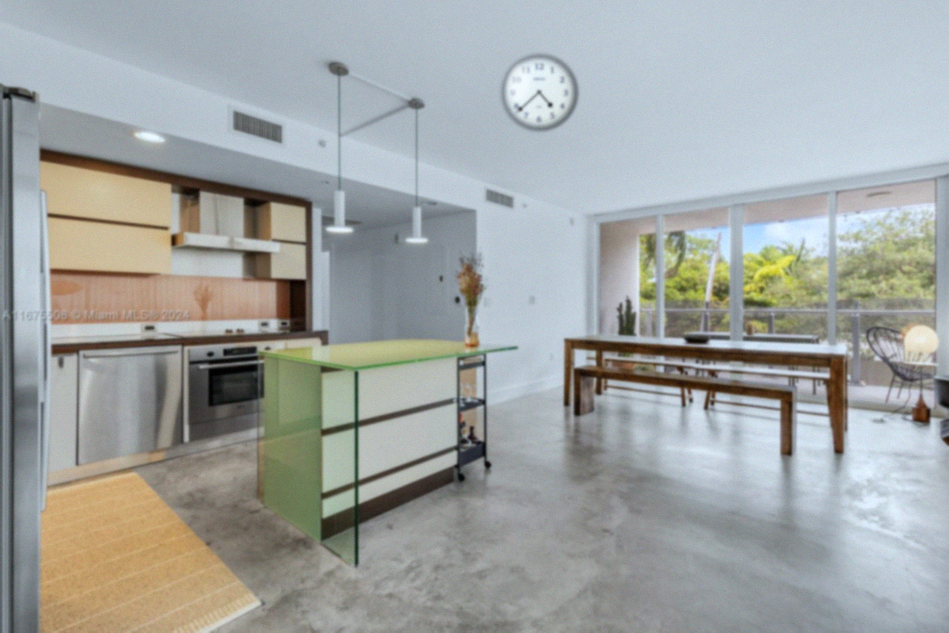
**4:38**
